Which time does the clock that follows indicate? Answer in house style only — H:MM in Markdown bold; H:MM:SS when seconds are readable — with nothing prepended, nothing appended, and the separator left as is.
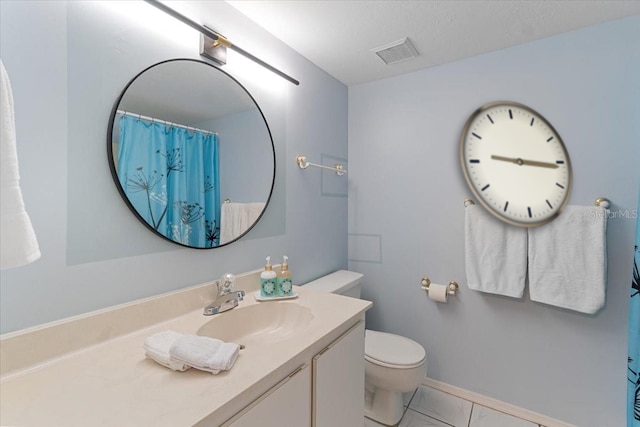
**9:16**
